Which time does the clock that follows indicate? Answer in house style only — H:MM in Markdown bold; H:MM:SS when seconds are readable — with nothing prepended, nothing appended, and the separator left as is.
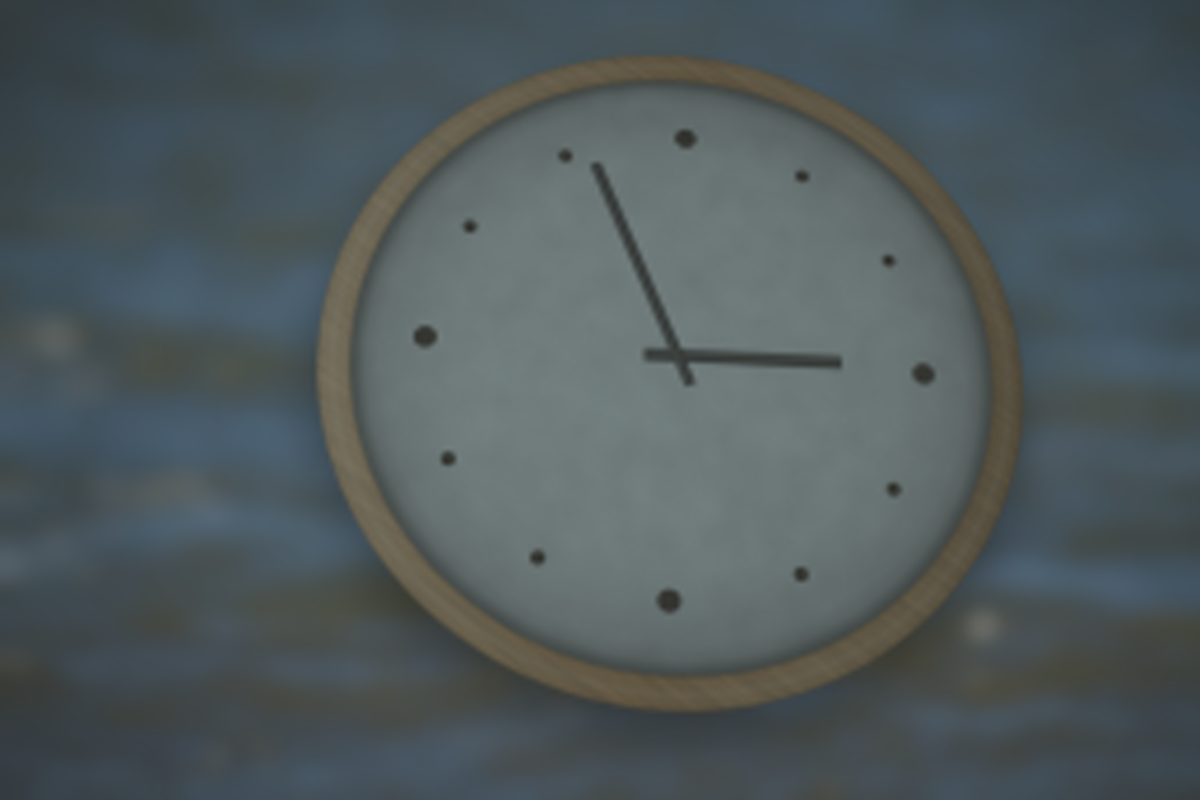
**2:56**
